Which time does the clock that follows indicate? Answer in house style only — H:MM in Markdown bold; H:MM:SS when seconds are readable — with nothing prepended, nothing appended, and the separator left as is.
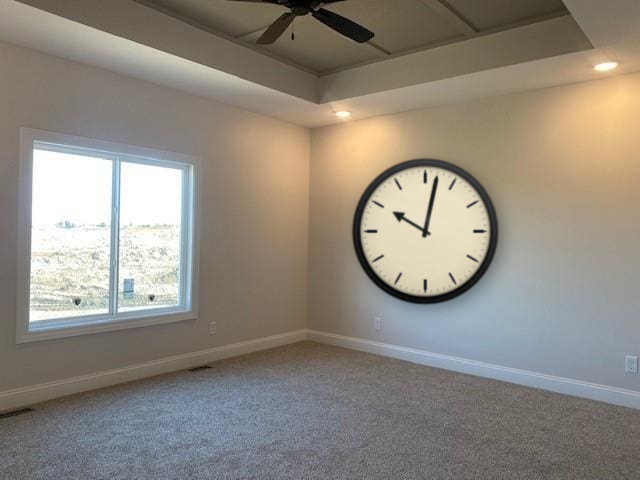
**10:02**
